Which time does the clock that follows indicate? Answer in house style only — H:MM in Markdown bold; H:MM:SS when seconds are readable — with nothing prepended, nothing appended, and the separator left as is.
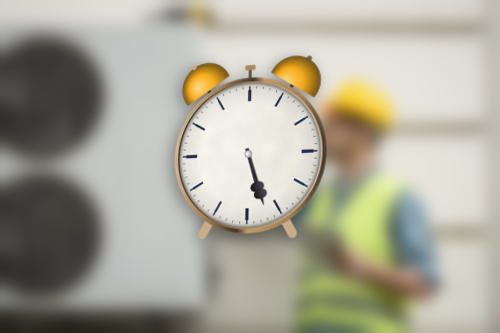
**5:27**
